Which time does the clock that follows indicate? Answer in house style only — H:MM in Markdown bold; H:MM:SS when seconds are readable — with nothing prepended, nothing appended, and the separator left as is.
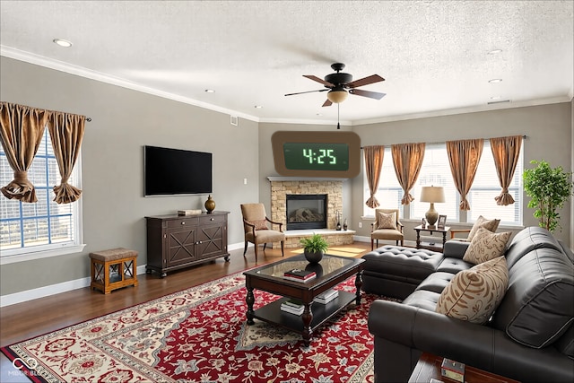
**4:25**
